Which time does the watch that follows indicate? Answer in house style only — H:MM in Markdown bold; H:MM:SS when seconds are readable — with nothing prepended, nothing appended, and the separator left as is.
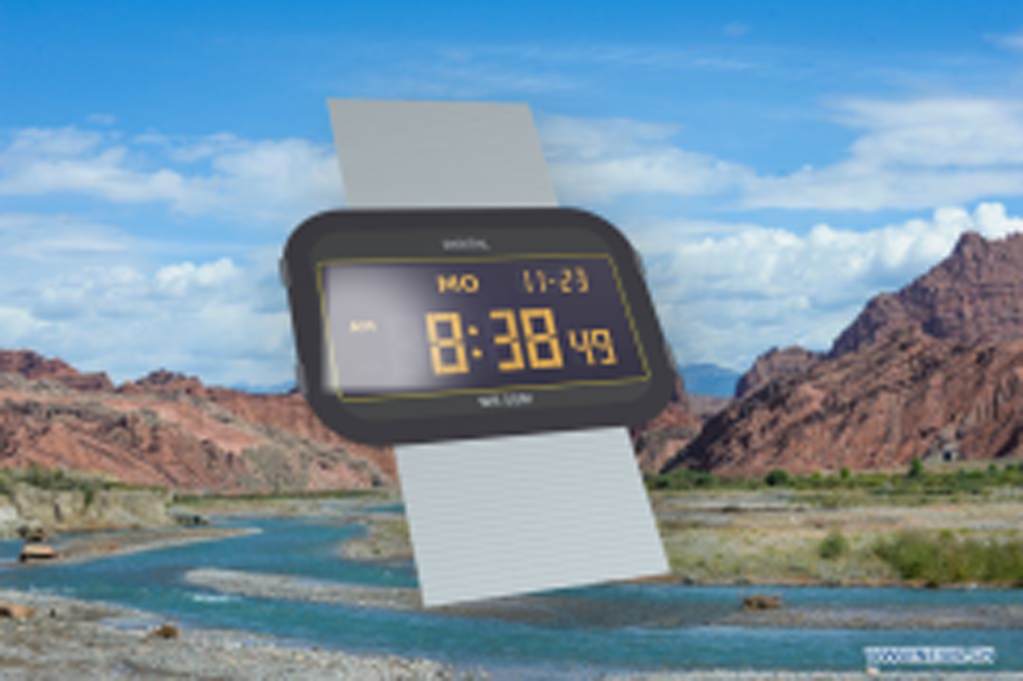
**8:38:49**
